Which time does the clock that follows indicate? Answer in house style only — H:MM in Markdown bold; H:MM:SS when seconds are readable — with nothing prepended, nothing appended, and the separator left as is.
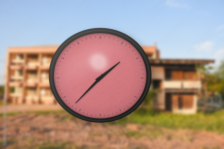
**1:37**
